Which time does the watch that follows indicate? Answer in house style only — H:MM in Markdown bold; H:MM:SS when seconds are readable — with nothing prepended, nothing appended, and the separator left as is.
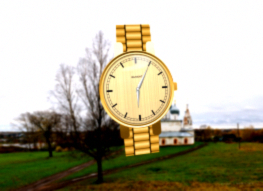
**6:05**
